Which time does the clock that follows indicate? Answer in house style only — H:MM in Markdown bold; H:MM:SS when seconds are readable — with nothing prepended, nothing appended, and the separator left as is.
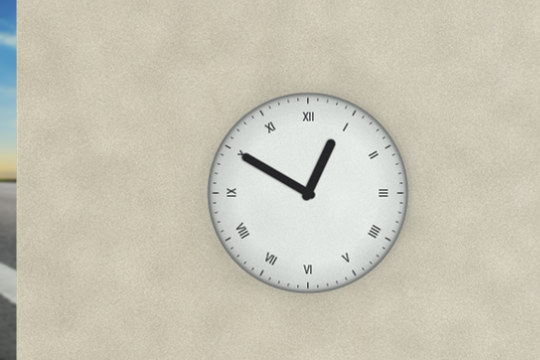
**12:50**
